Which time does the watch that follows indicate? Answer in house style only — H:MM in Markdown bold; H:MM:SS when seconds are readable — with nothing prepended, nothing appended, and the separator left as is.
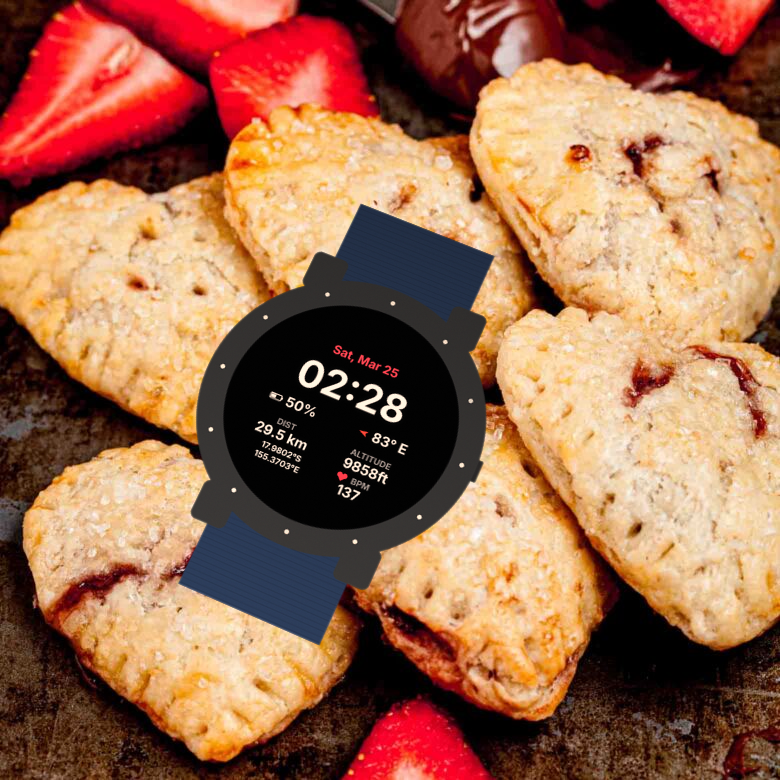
**2:28**
